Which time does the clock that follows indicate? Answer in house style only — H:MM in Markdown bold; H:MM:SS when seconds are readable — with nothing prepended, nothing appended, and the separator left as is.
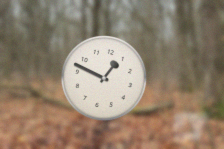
**12:47**
